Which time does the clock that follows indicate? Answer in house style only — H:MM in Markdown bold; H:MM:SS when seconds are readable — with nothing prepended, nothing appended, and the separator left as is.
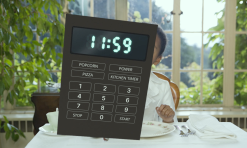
**11:59**
